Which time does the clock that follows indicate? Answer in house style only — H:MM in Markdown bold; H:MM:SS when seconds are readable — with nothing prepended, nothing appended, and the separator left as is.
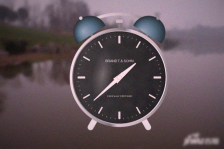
**1:38**
